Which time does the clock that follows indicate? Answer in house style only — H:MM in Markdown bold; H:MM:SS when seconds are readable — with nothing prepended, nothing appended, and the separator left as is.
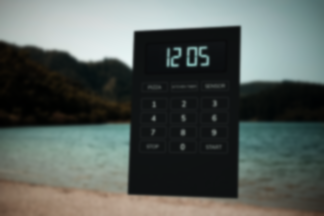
**12:05**
